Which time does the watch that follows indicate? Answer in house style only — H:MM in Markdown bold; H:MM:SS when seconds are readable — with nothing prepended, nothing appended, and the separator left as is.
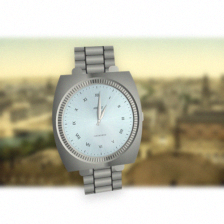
**1:01**
